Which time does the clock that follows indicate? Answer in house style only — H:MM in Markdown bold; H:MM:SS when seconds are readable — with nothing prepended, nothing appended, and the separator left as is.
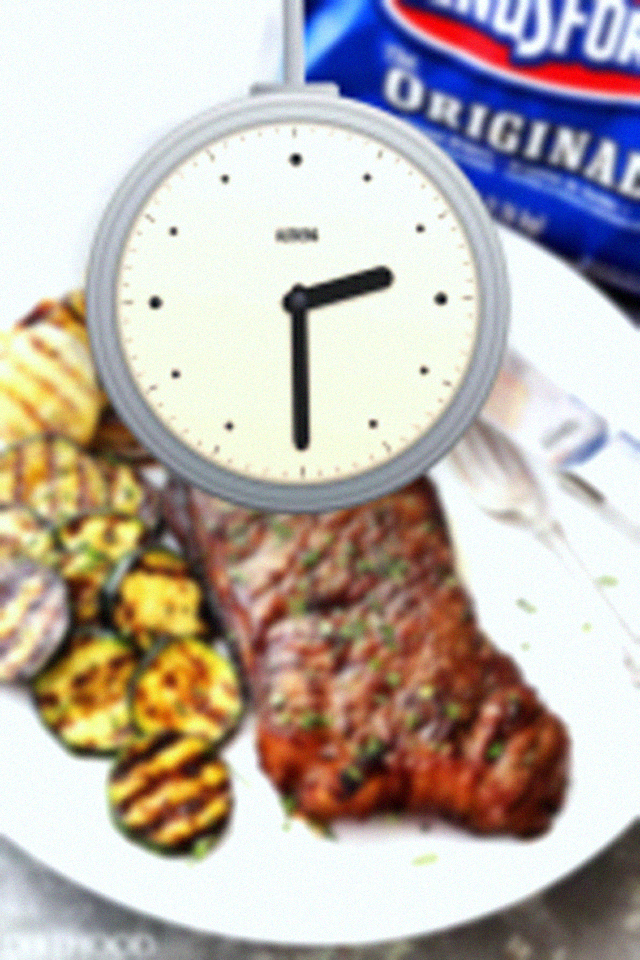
**2:30**
